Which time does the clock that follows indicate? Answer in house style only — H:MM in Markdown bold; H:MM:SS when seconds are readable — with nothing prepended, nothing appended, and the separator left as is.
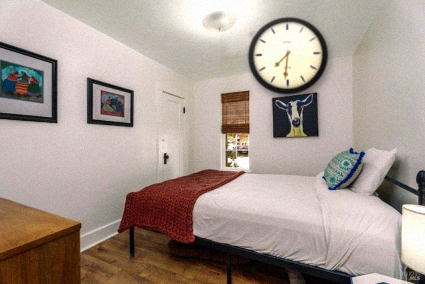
**7:31**
